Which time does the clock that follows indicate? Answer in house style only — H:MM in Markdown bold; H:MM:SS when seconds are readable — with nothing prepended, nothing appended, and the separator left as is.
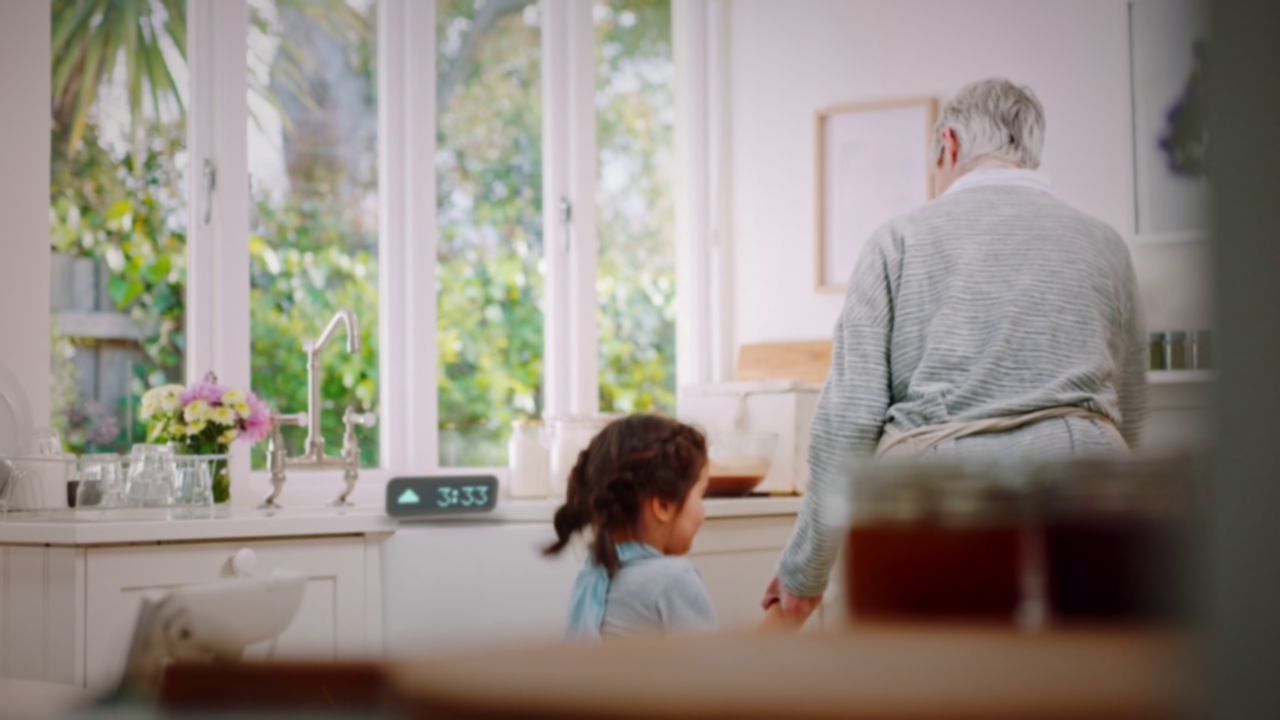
**3:33**
